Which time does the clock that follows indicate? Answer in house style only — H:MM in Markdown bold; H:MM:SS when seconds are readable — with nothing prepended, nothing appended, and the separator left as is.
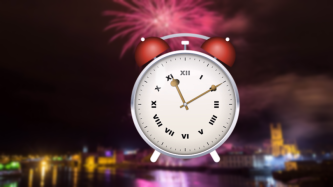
**11:10**
